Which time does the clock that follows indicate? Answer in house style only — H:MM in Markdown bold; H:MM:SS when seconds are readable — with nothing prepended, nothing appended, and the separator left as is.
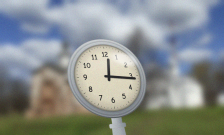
**12:16**
